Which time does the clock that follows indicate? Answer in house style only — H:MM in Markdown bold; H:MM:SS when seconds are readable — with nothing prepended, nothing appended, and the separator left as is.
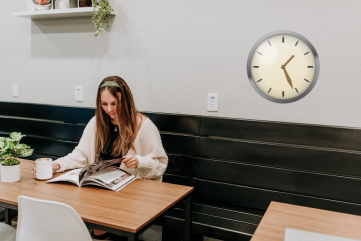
**1:26**
